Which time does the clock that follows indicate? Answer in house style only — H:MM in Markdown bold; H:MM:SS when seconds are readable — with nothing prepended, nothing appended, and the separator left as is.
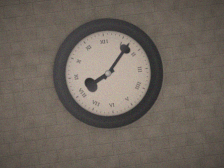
**8:07**
